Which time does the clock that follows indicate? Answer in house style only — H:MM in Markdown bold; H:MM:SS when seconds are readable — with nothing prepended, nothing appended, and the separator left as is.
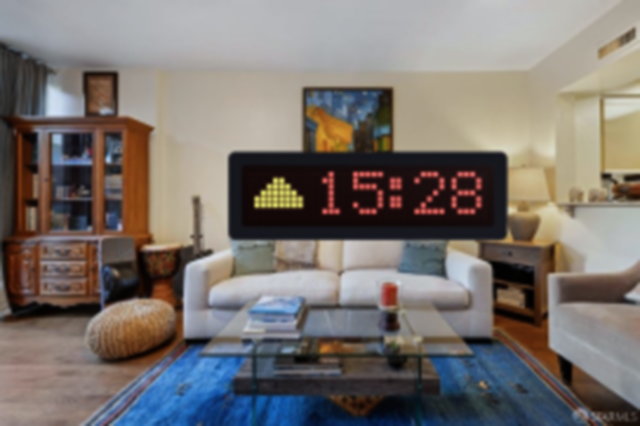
**15:28**
